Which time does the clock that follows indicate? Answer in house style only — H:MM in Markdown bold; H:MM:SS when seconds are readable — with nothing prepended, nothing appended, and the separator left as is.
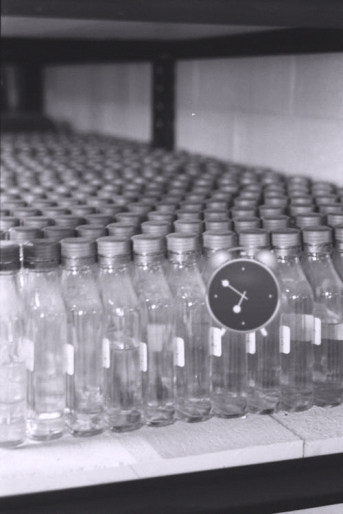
**6:51**
